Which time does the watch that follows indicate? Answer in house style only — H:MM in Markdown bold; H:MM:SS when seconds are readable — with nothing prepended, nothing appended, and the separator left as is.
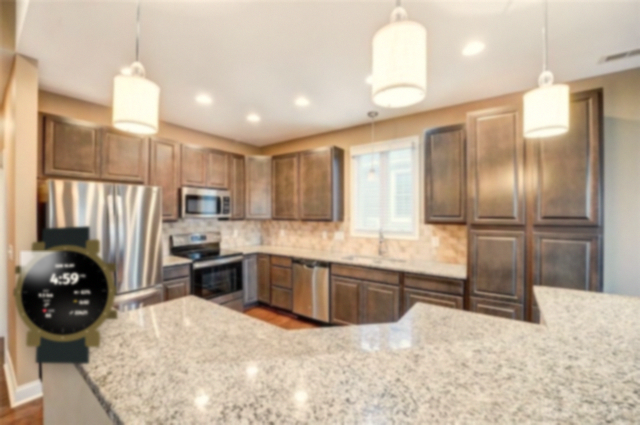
**4:59**
